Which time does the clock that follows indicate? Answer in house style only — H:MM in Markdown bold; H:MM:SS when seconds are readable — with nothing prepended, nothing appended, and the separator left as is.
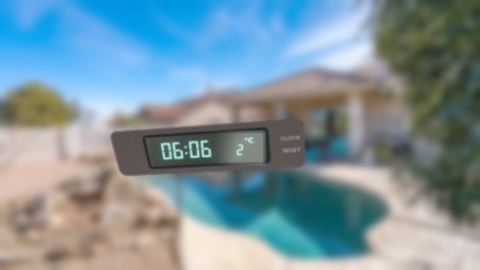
**6:06**
